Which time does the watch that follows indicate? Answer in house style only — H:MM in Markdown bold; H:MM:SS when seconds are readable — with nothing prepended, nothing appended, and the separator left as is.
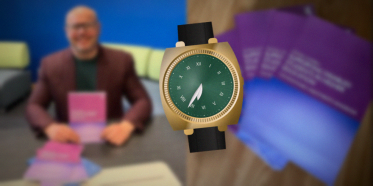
**6:36**
